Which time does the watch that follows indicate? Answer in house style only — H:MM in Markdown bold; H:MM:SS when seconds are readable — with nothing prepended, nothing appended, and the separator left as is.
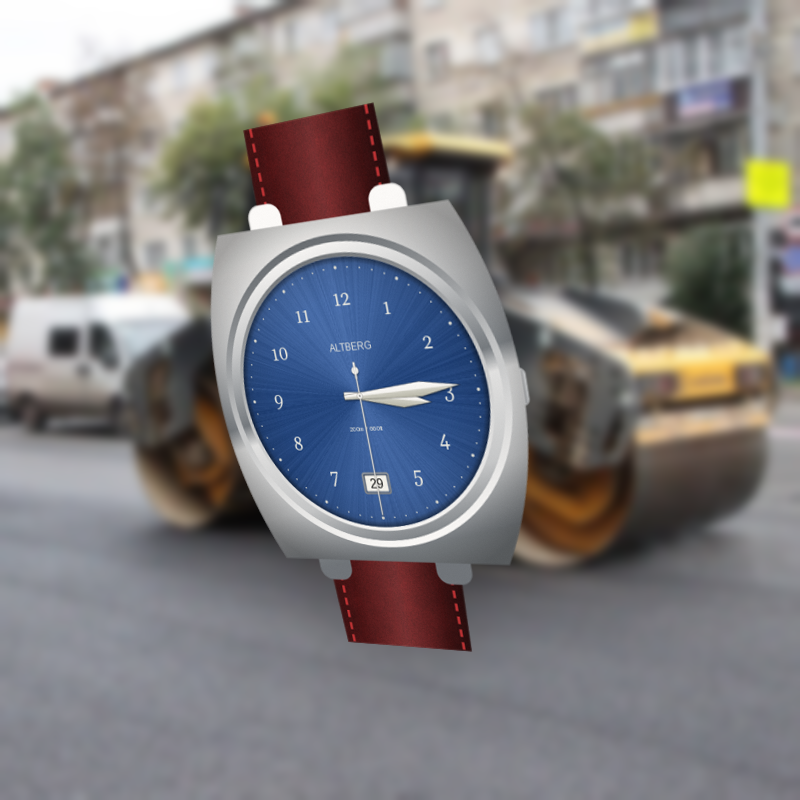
**3:14:30**
